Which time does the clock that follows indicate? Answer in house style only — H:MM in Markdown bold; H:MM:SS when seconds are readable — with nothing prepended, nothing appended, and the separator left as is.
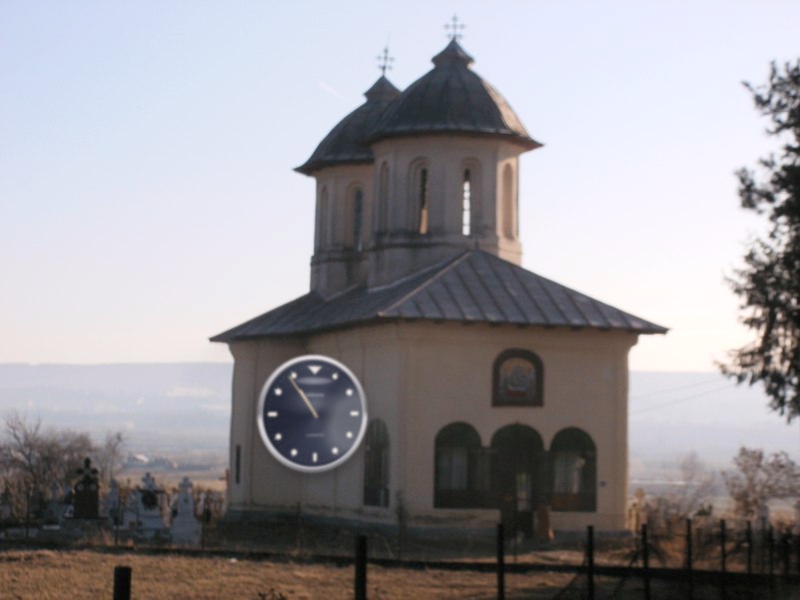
**10:54**
